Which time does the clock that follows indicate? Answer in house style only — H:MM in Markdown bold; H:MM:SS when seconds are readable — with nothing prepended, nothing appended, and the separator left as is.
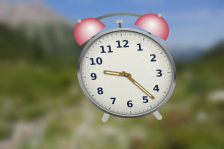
**9:23**
